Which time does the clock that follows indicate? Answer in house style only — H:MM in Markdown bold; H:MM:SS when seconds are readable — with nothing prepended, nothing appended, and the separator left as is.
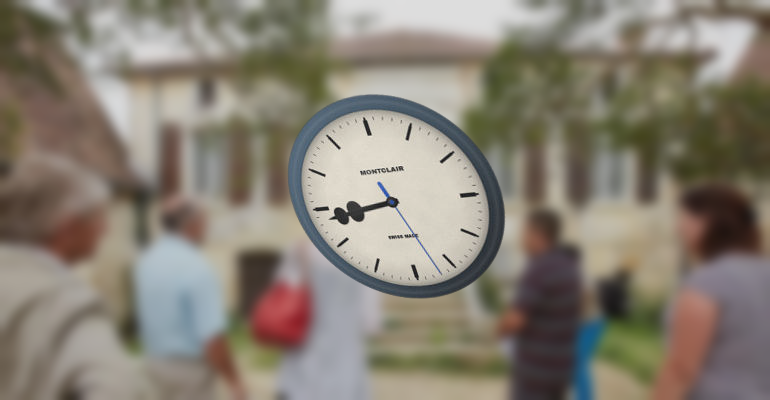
**8:43:27**
